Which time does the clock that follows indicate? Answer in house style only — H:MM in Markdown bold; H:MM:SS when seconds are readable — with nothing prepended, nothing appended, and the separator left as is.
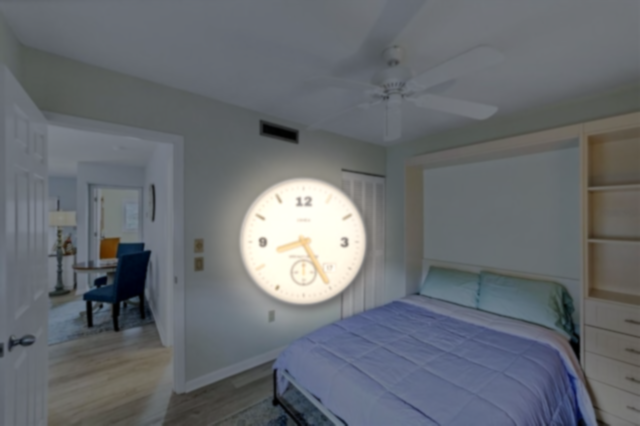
**8:25**
